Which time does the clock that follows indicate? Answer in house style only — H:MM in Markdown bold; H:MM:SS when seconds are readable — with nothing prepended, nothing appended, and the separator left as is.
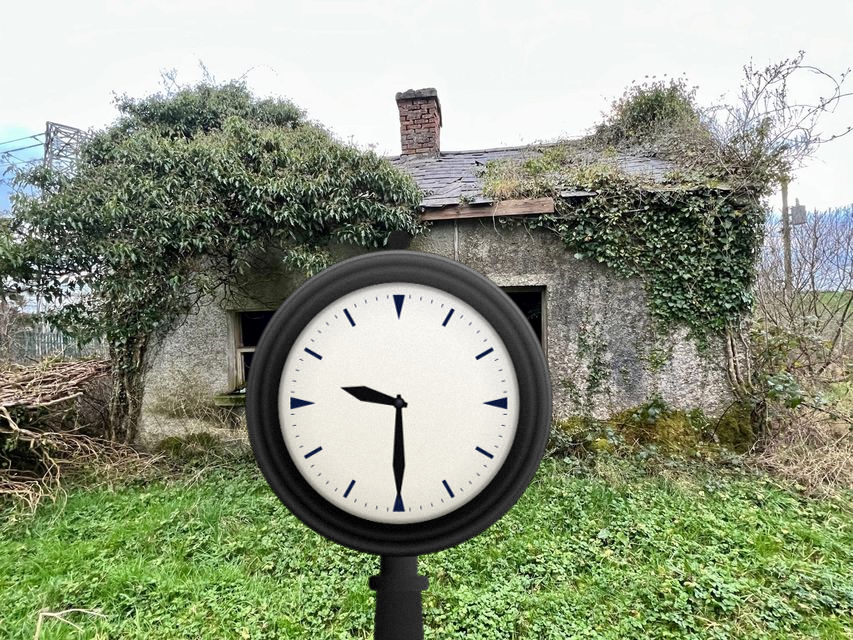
**9:30**
